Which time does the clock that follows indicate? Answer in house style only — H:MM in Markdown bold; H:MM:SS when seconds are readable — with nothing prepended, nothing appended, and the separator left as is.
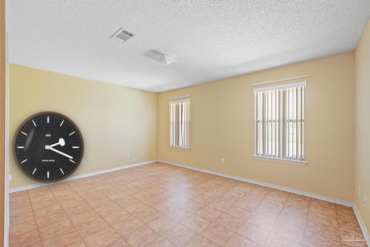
**2:19**
